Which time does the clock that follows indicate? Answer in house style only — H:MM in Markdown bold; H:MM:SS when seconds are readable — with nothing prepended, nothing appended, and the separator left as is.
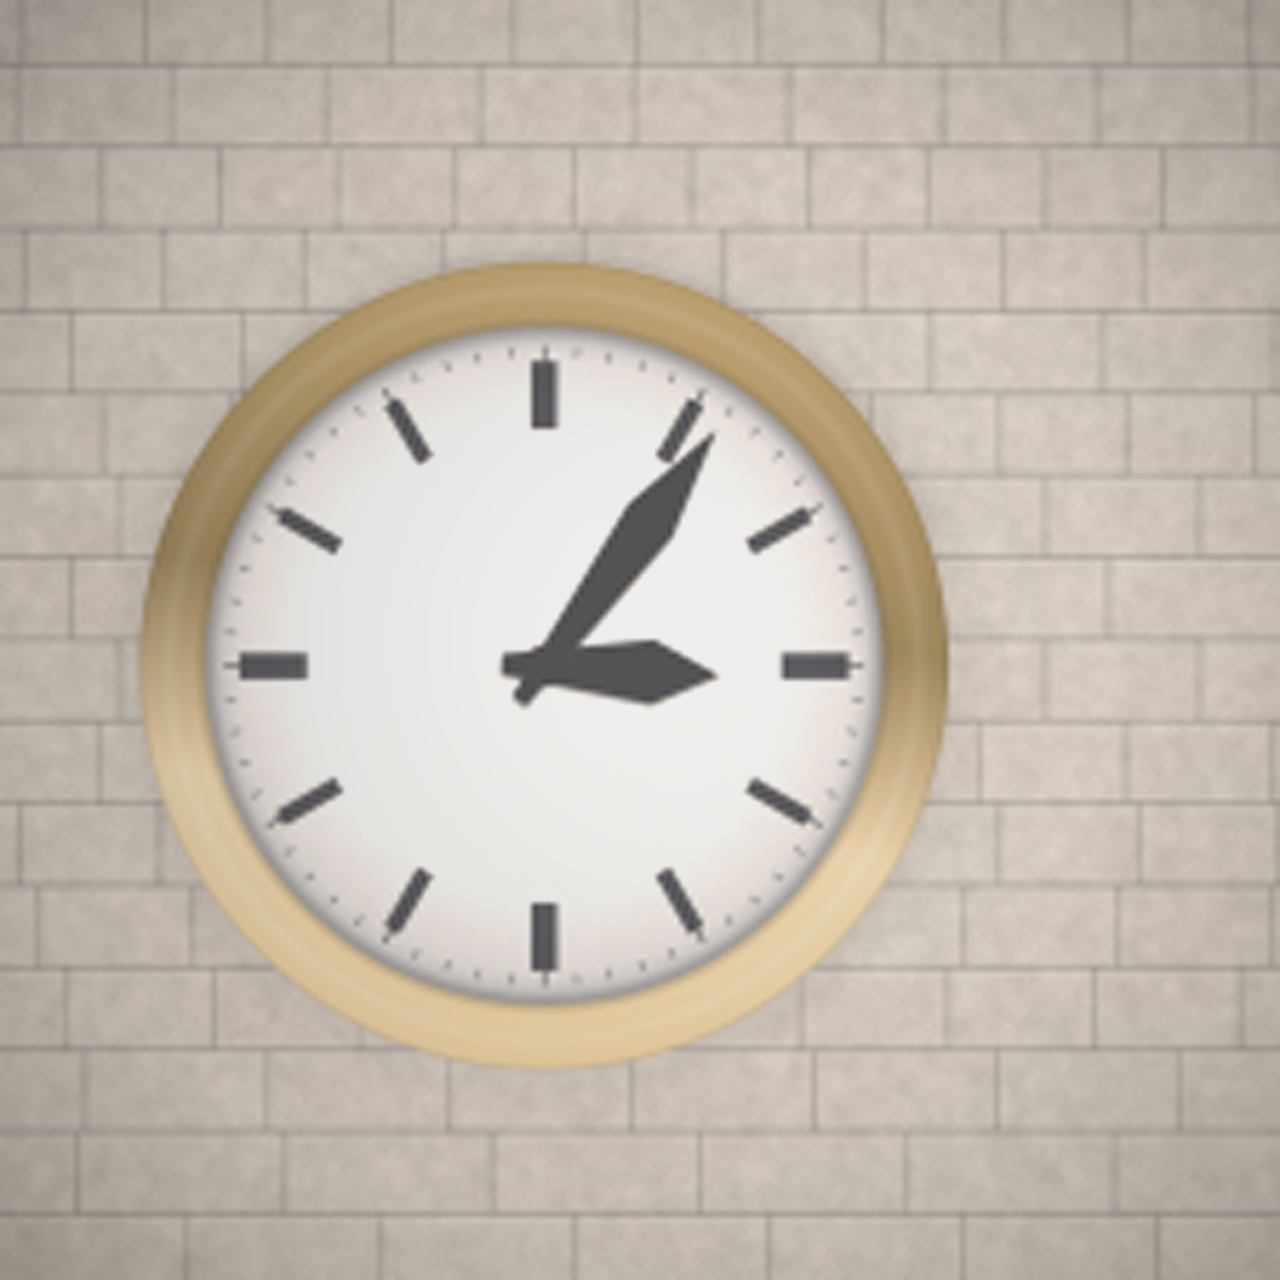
**3:06**
